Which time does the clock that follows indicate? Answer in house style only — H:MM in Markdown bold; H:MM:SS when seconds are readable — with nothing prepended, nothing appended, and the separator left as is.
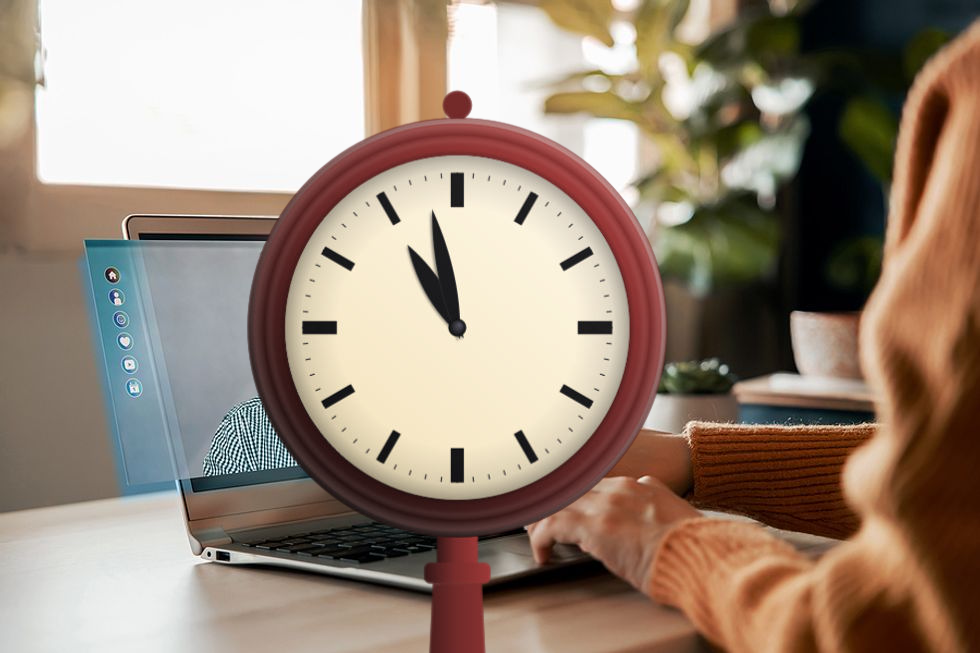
**10:58**
